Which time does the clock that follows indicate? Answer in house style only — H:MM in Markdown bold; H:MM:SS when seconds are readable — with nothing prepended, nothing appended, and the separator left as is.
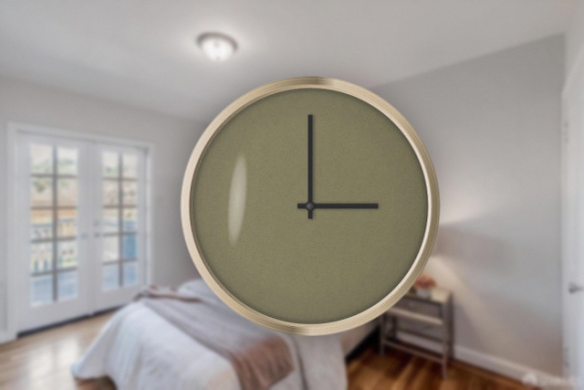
**3:00**
